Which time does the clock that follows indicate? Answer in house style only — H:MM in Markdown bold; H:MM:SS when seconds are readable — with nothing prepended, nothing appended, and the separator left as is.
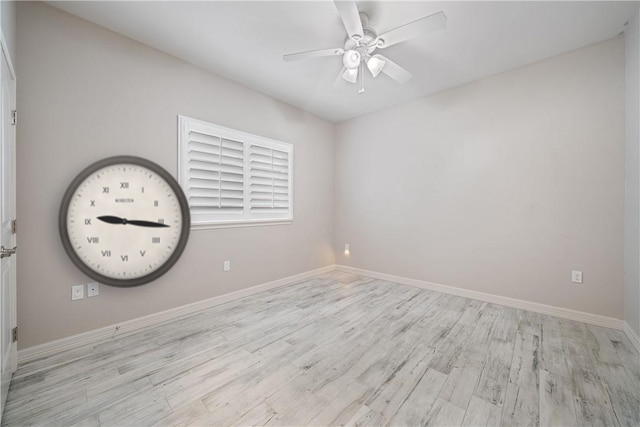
**9:16**
